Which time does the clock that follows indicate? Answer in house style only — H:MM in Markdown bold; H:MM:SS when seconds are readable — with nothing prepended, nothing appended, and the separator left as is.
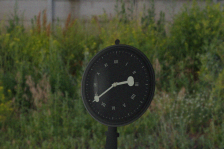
**2:39**
